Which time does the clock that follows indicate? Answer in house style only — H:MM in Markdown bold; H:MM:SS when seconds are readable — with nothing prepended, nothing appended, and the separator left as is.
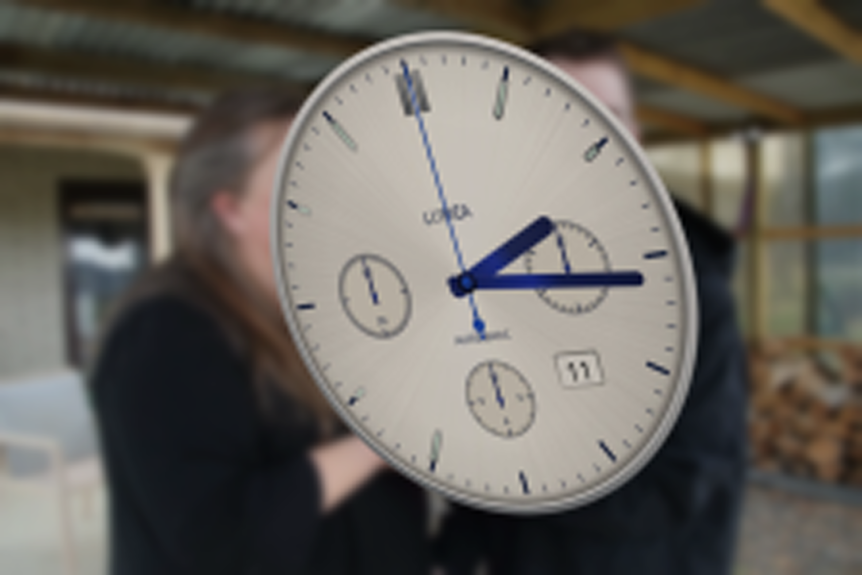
**2:16**
